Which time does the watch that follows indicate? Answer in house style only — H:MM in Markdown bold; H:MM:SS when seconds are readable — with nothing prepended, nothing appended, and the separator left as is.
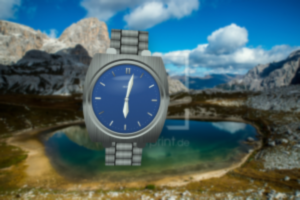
**6:02**
